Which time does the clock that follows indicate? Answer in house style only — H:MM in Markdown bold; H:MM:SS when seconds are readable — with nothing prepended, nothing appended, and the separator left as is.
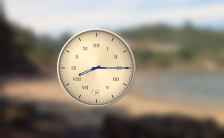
**8:15**
